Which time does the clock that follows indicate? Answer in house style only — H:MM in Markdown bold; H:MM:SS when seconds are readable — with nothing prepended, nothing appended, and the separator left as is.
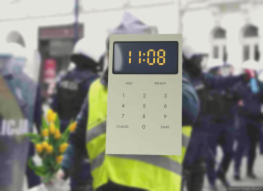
**11:08**
